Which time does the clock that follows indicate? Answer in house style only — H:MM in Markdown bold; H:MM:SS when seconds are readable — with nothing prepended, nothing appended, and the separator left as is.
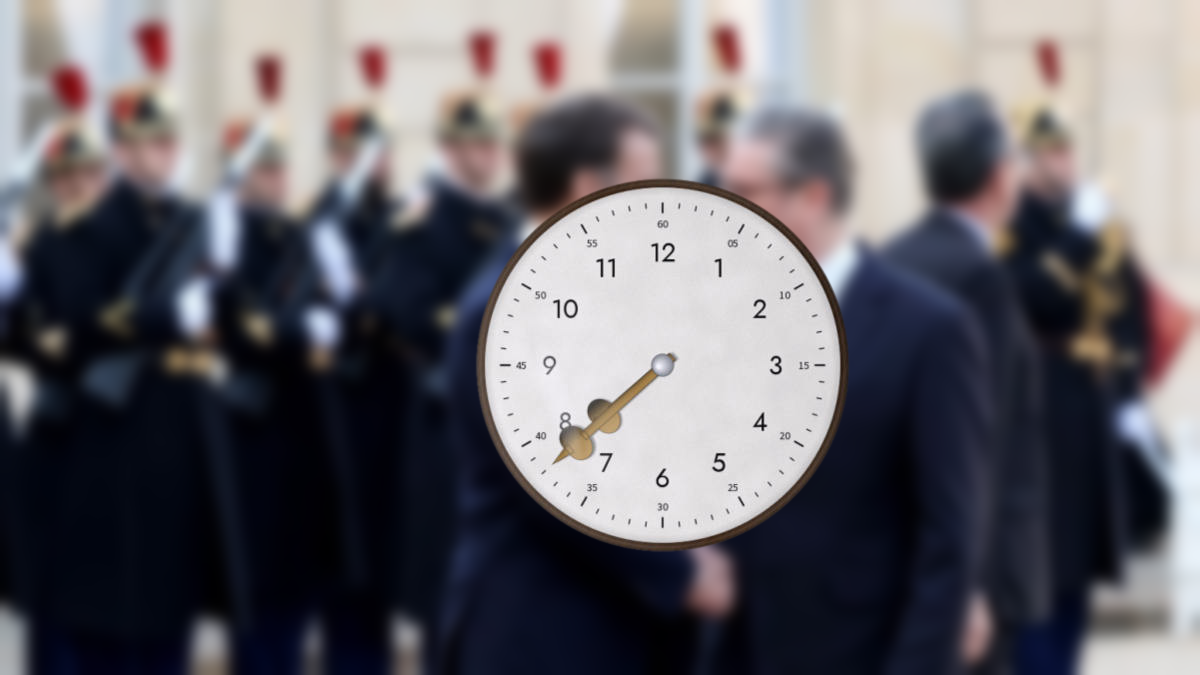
**7:38**
